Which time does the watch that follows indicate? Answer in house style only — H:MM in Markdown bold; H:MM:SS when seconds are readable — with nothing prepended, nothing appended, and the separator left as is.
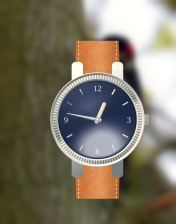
**12:47**
